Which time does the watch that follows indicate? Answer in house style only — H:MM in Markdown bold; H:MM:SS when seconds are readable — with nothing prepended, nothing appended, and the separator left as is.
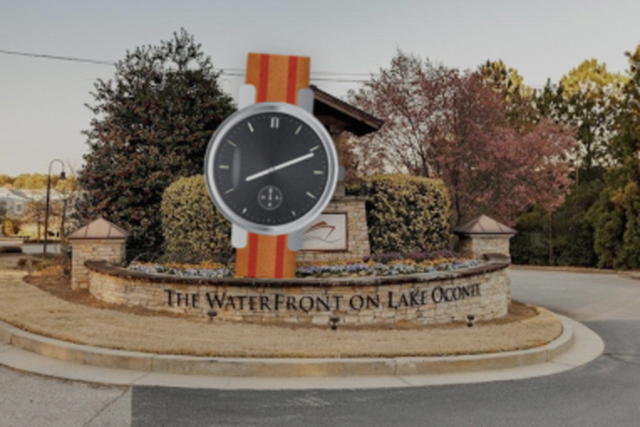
**8:11**
